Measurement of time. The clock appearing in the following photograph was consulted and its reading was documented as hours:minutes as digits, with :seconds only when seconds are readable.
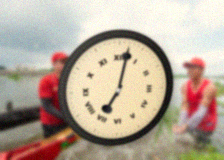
7:02
